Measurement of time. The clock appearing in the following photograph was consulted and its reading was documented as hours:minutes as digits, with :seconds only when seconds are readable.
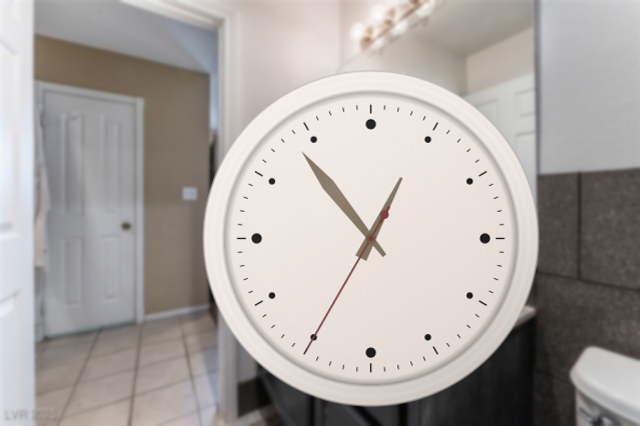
12:53:35
